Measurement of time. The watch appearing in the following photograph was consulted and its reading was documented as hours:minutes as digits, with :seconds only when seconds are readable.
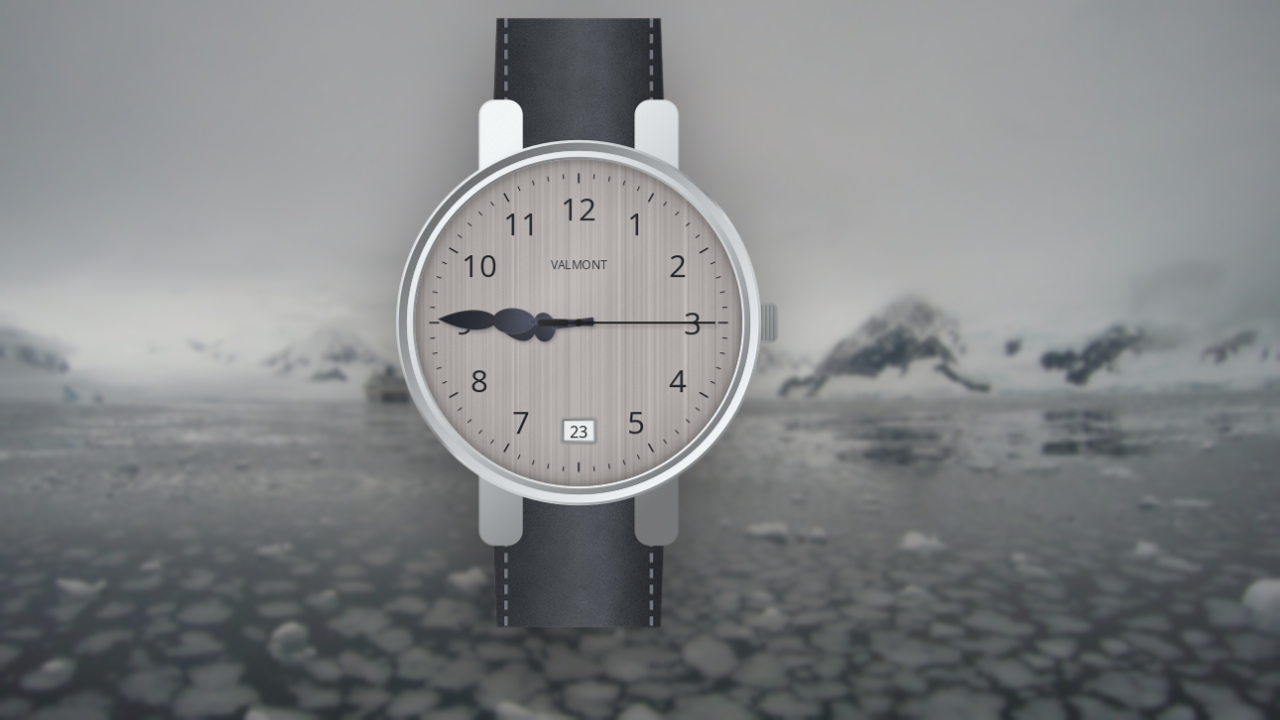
8:45:15
